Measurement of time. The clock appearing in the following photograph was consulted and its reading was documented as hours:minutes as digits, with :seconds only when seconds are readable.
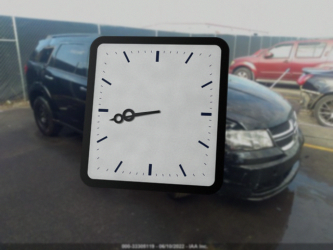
8:43
